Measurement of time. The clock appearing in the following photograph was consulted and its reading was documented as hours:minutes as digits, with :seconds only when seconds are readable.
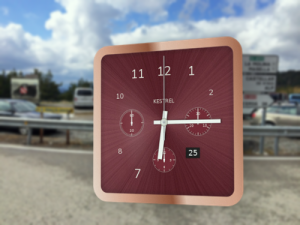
6:15
